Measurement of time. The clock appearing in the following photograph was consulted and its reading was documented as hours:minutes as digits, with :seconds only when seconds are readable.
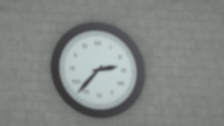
2:37
